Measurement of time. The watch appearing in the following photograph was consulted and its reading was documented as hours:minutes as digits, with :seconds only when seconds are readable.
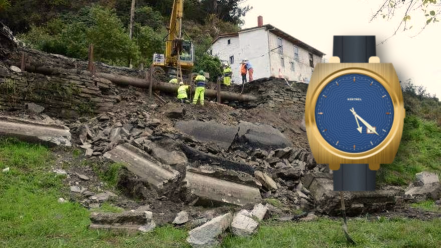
5:22
